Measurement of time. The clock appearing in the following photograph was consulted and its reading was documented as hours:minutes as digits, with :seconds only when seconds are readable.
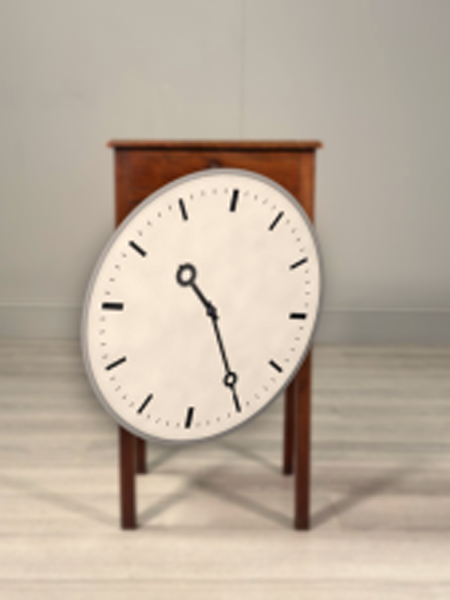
10:25
